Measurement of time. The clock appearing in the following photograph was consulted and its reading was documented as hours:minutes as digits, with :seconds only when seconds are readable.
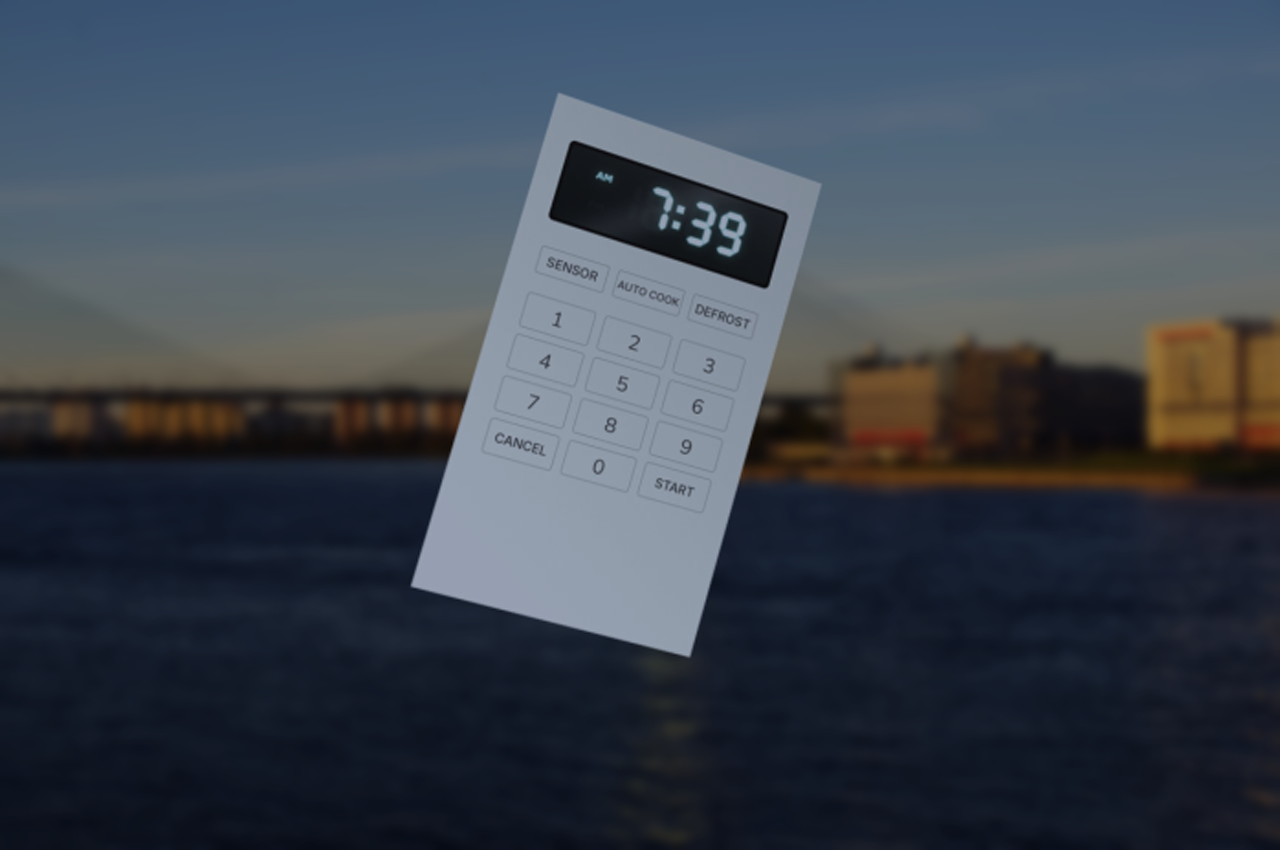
7:39
